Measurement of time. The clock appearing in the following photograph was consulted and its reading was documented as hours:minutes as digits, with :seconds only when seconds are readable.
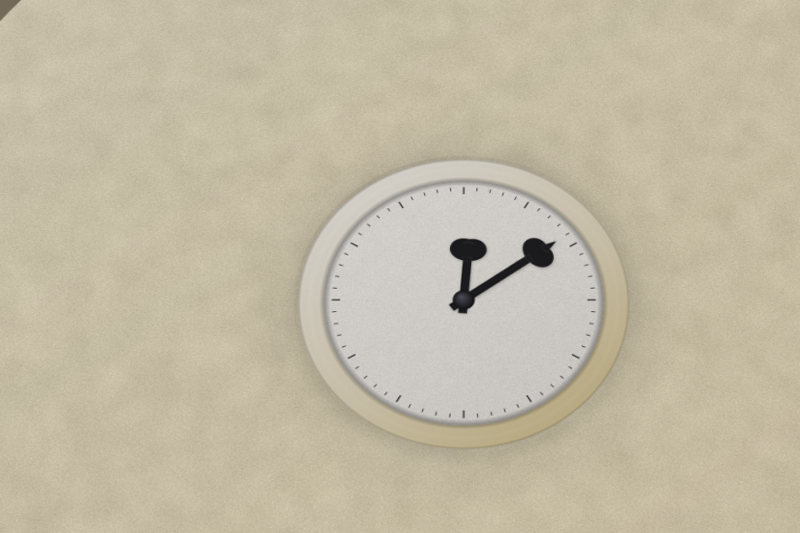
12:09
